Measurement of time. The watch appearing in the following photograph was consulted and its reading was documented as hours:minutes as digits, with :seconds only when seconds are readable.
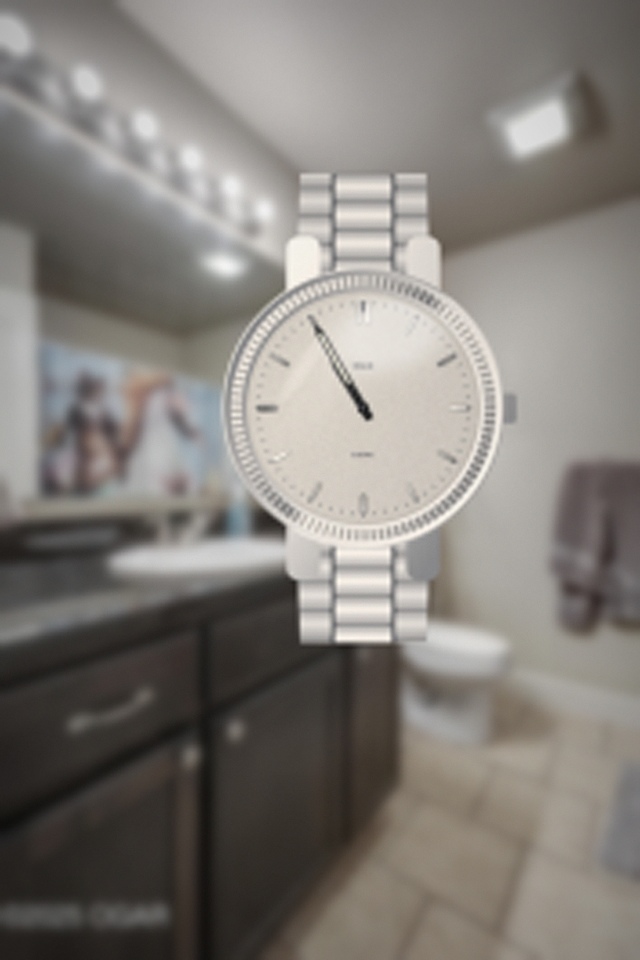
10:55
